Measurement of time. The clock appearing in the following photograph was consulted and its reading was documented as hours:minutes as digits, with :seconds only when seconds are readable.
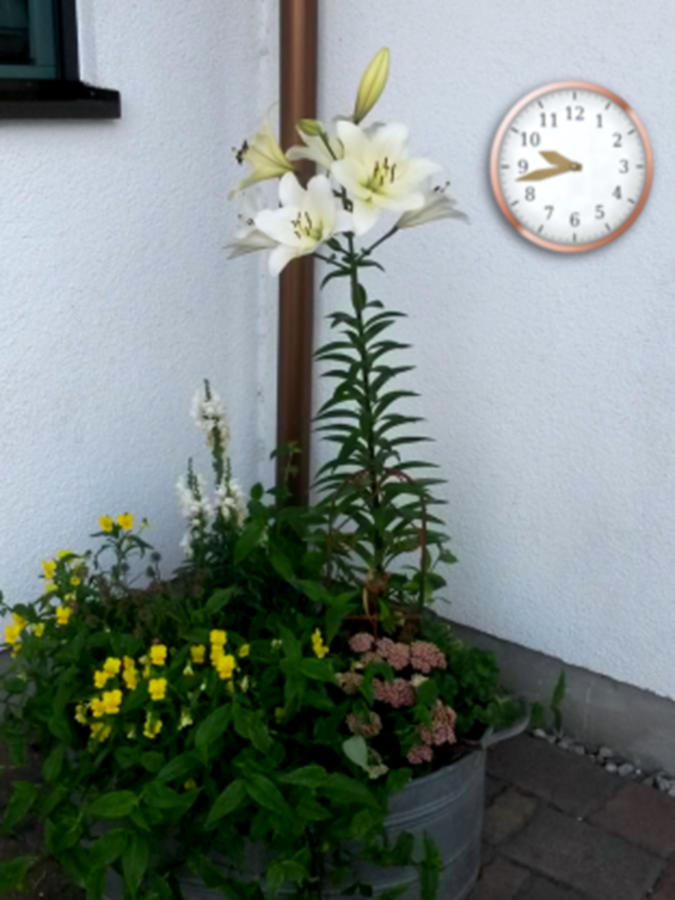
9:43
